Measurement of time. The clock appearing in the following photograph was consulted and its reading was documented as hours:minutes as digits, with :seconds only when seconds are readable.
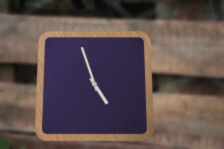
4:57
